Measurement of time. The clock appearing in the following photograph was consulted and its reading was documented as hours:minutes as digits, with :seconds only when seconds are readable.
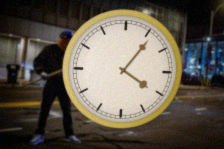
4:06
